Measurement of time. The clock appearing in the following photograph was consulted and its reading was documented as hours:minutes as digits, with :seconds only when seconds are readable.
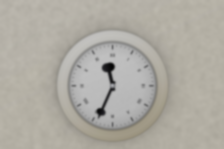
11:34
